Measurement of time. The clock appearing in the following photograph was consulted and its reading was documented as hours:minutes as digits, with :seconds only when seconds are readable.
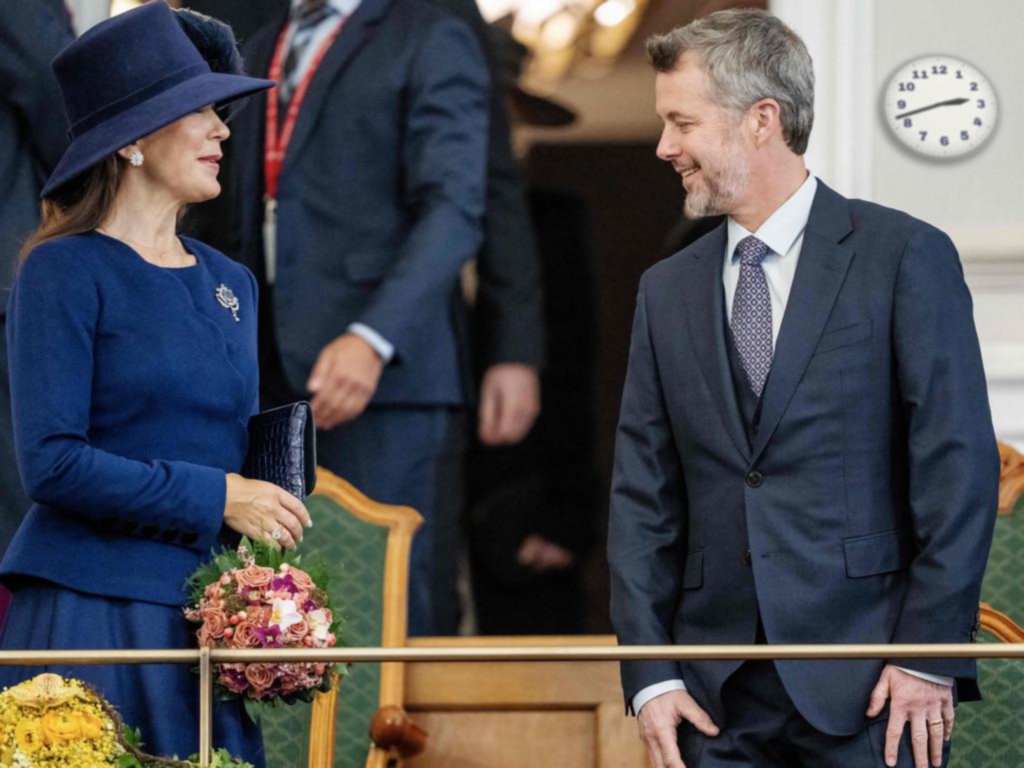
2:42
